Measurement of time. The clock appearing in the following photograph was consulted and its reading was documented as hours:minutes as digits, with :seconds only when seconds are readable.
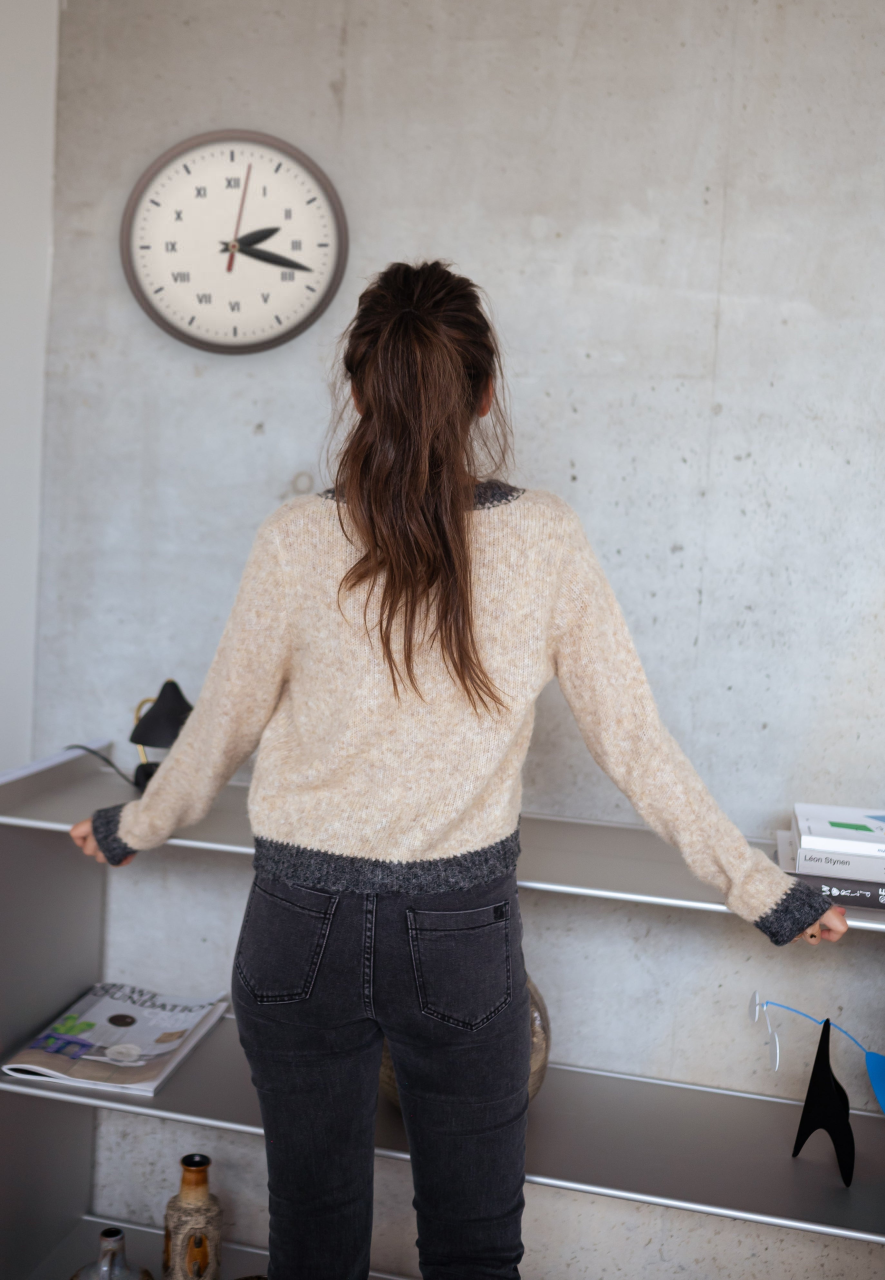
2:18:02
